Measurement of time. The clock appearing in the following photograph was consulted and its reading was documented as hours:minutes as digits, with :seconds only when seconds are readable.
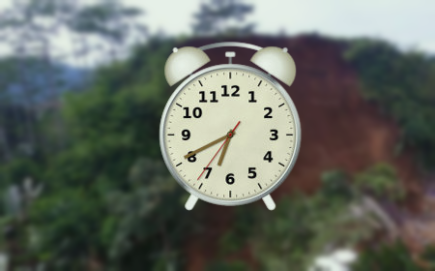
6:40:36
